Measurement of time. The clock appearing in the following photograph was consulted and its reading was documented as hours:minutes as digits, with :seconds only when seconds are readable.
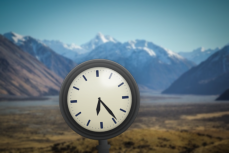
6:24
